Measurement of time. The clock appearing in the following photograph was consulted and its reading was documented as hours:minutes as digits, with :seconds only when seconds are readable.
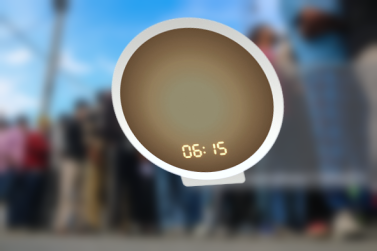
6:15
